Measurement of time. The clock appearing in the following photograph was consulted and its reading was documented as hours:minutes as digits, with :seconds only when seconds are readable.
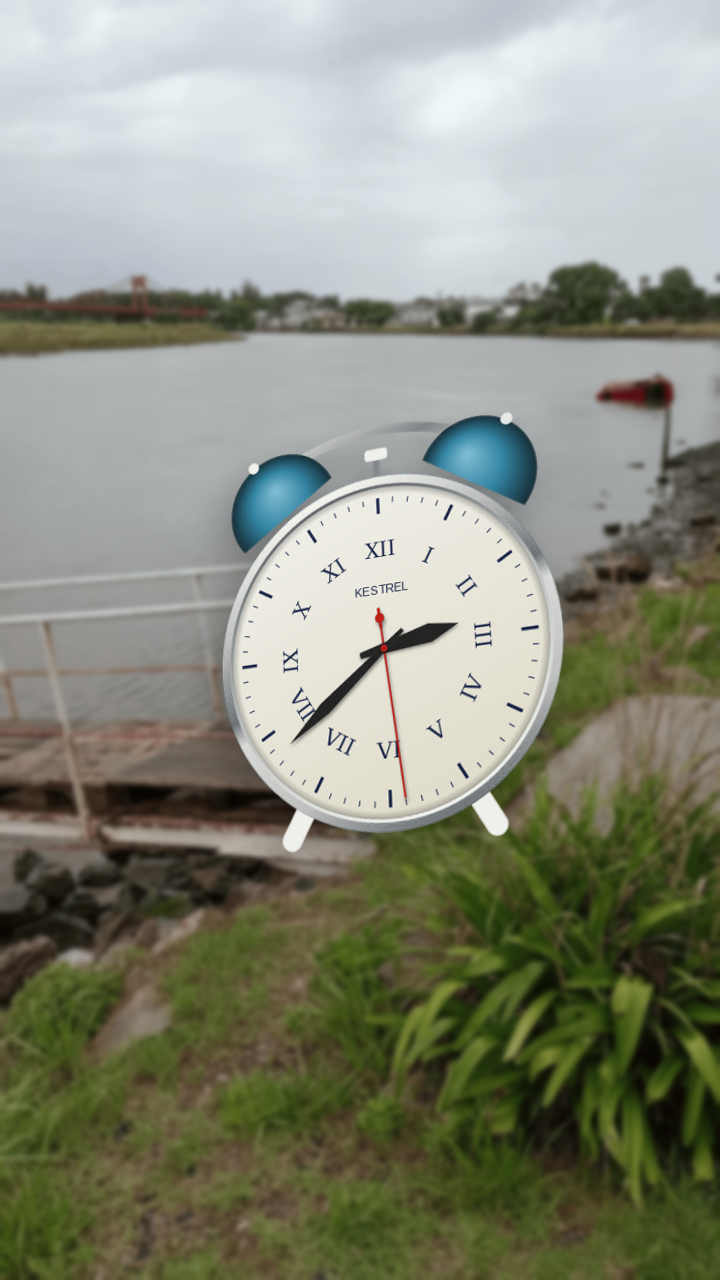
2:38:29
